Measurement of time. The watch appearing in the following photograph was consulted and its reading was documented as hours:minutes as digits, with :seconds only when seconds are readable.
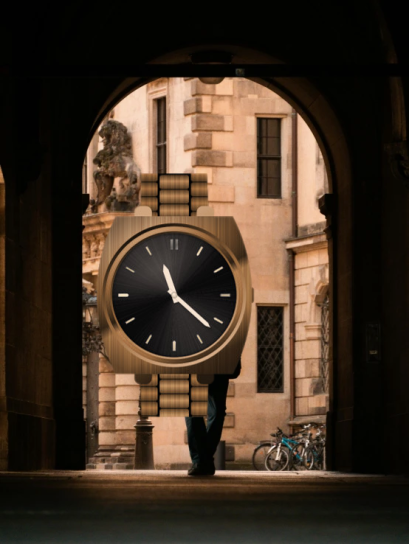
11:22
